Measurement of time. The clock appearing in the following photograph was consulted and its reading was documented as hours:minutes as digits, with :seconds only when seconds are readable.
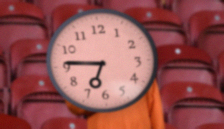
6:46
